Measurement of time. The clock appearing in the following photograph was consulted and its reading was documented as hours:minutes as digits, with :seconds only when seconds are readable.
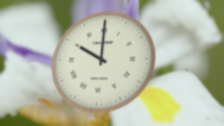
10:00
